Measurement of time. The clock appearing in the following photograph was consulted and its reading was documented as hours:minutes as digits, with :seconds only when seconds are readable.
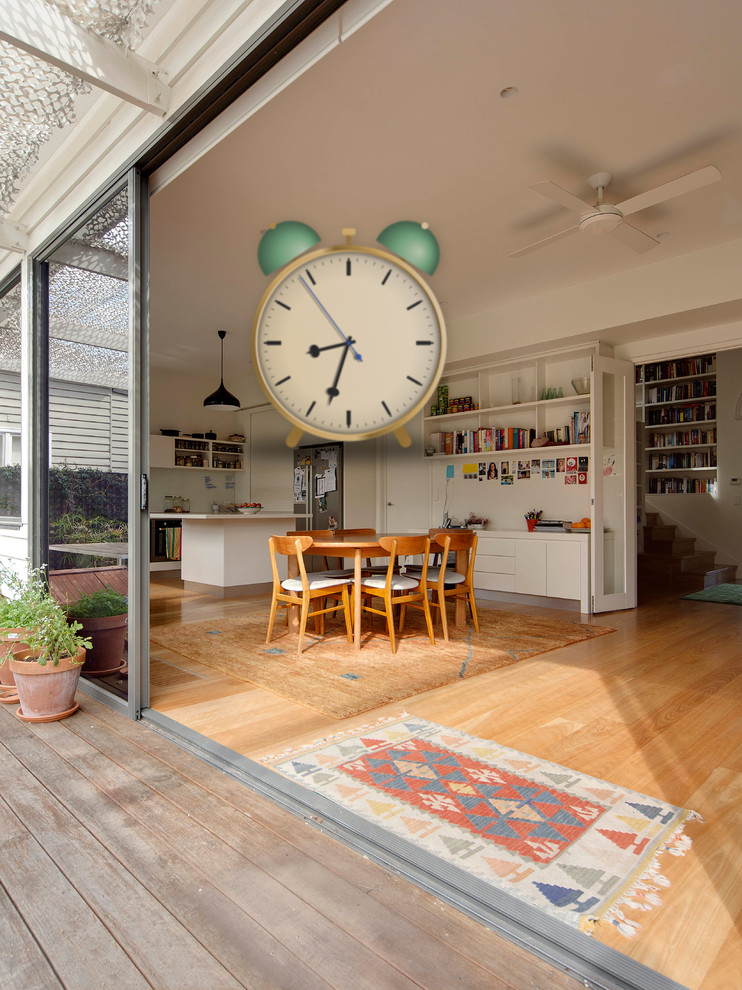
8:32:54
